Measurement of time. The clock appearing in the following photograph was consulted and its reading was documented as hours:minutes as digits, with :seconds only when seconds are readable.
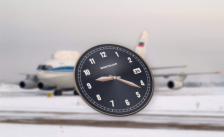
9:22
